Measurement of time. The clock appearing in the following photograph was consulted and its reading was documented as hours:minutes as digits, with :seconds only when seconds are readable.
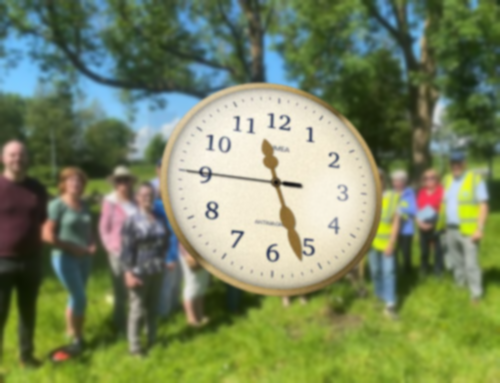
11:26:45
